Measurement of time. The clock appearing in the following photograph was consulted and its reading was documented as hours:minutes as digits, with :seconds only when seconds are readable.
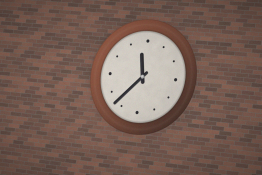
11:37
